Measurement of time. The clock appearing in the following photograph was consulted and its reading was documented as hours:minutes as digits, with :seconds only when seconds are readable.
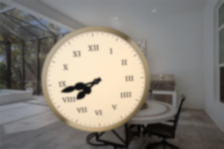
7:43
